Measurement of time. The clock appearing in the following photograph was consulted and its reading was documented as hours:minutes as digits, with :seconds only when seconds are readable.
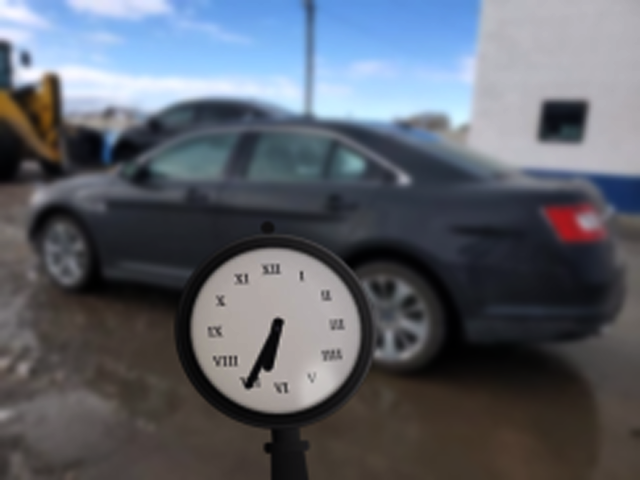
6:35
